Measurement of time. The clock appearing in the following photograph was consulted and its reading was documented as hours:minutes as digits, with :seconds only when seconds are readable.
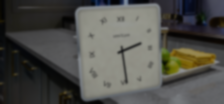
2:29
